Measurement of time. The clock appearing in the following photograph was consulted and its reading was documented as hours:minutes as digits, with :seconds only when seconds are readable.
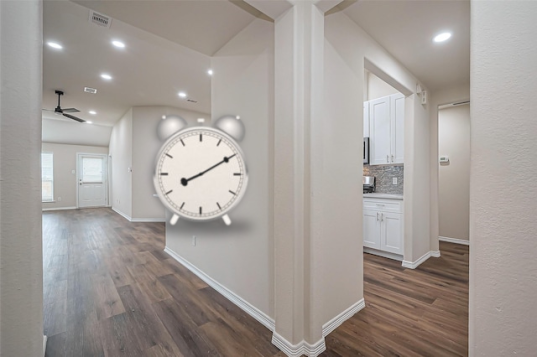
8:10
